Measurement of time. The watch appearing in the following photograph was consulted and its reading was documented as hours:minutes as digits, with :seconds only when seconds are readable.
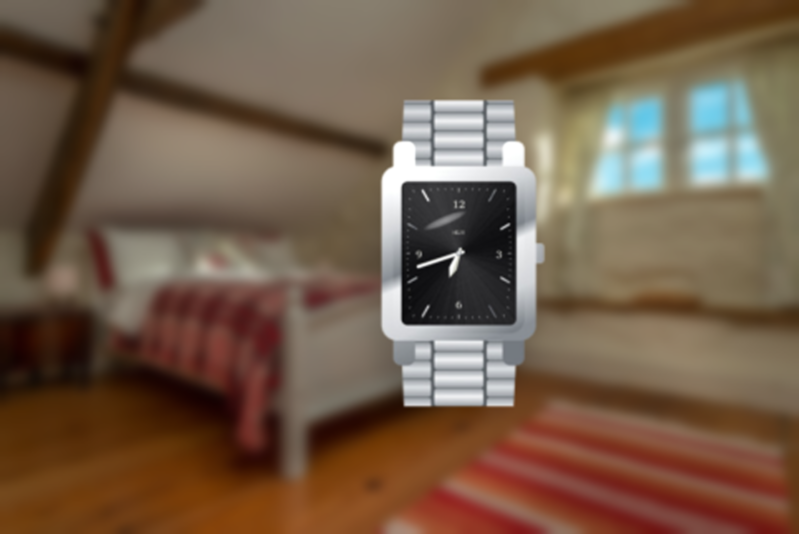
6:42
